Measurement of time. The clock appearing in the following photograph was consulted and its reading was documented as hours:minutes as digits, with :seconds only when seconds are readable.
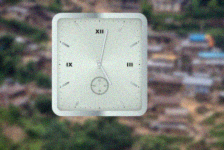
5:02
